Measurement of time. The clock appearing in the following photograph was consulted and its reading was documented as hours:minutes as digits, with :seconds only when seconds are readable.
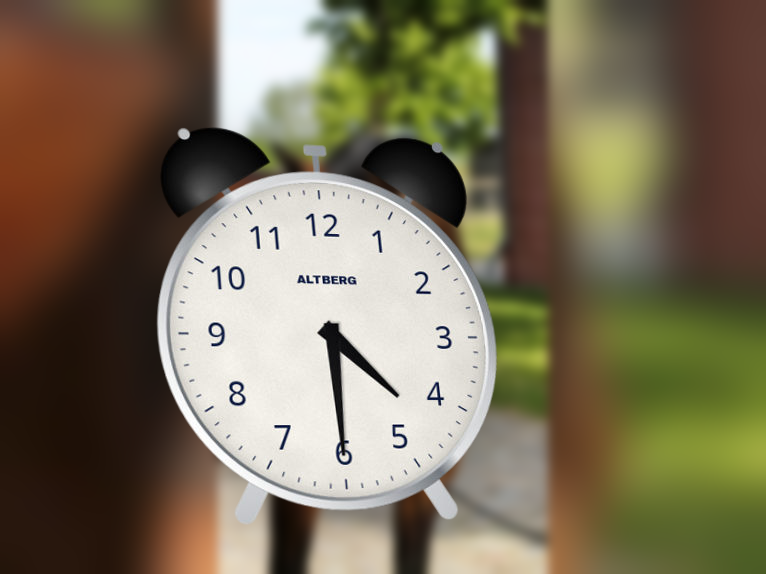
4:30
